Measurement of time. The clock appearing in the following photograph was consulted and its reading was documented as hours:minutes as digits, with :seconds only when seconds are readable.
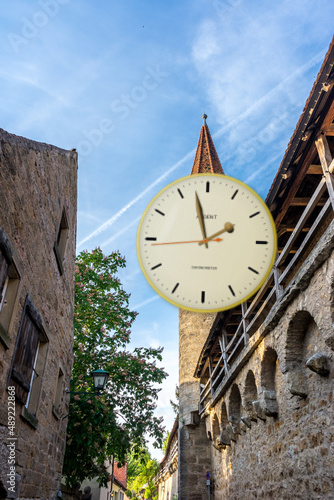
1:57:44
